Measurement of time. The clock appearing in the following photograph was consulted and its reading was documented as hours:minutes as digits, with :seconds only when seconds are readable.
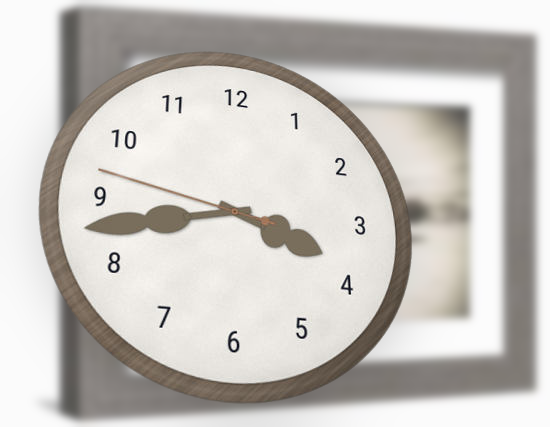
3:42:47
